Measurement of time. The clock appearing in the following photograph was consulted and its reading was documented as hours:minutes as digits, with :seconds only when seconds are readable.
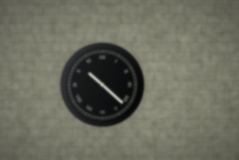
10:22
